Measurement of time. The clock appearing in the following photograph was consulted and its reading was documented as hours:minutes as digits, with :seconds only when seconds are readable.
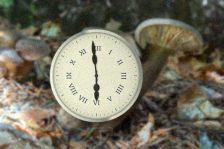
5:59
